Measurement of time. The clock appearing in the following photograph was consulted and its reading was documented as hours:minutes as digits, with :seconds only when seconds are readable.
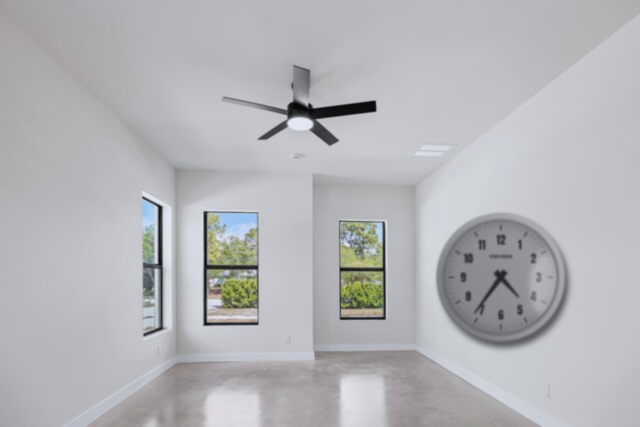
4:36
